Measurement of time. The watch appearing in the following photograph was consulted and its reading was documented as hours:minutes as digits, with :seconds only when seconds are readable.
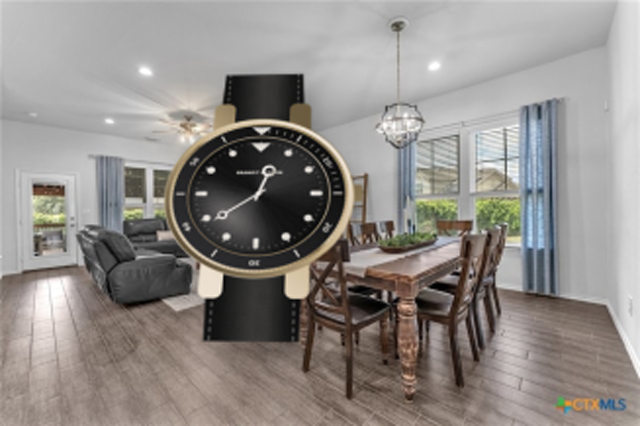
12:39
